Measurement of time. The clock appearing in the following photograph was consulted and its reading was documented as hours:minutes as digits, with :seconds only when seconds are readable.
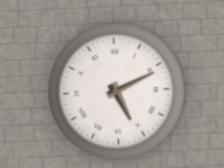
5:11
